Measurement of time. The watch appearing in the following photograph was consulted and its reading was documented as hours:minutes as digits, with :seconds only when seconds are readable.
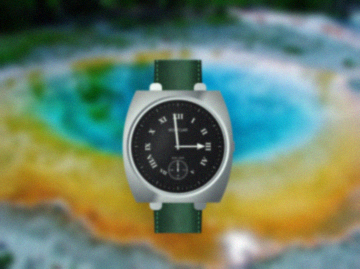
2:59
